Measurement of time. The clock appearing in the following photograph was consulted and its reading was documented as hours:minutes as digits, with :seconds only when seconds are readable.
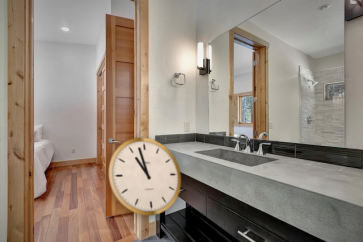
10:58
